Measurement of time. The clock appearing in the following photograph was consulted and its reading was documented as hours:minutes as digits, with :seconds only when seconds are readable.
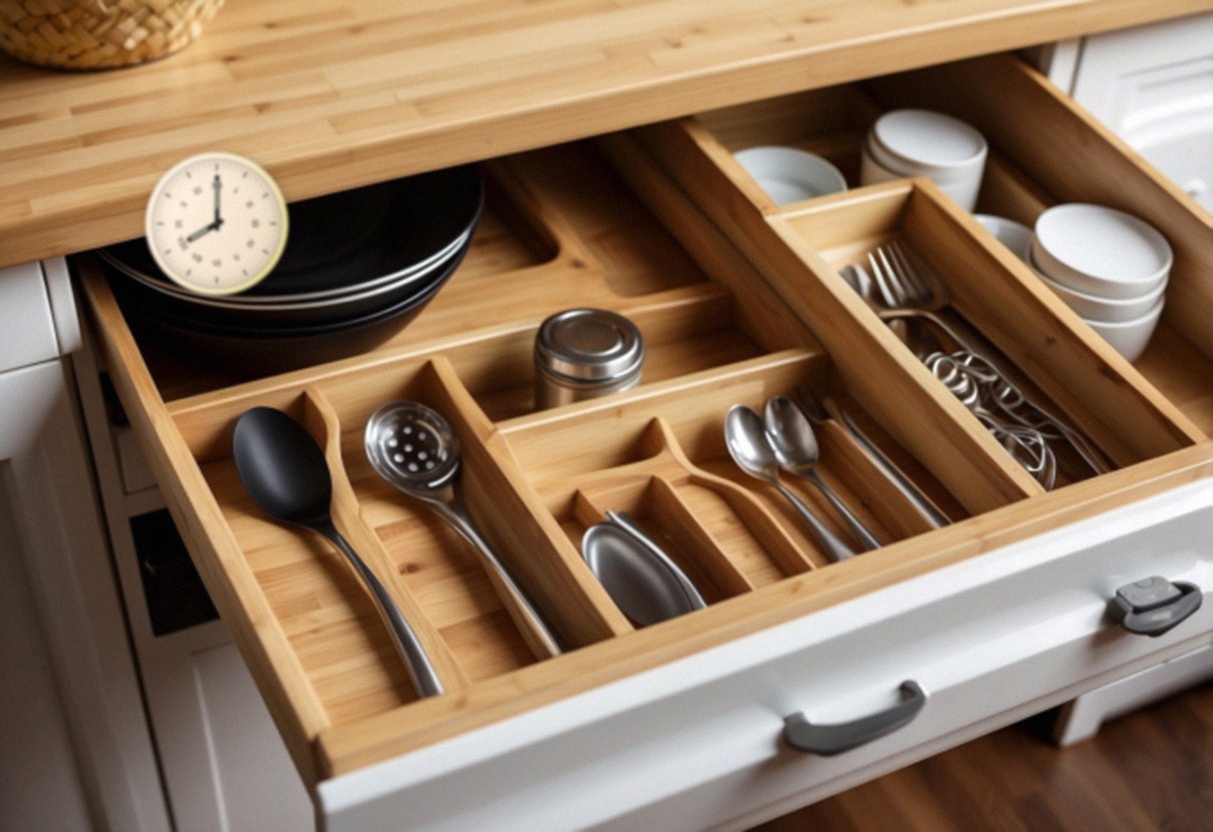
8:00
